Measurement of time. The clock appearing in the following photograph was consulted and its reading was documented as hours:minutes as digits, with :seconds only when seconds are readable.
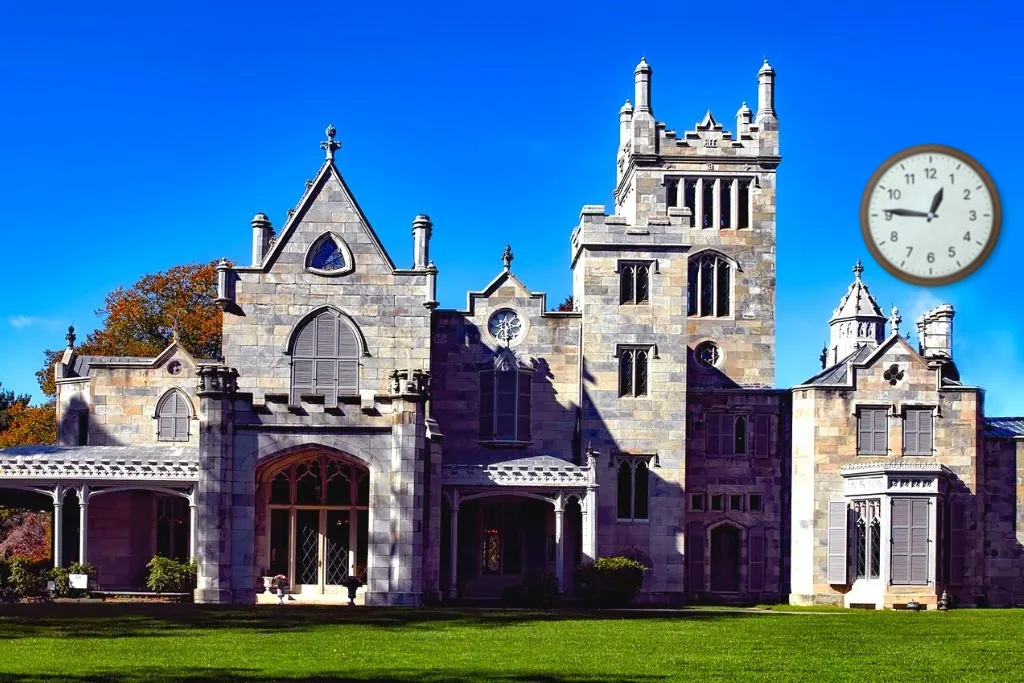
12:46
